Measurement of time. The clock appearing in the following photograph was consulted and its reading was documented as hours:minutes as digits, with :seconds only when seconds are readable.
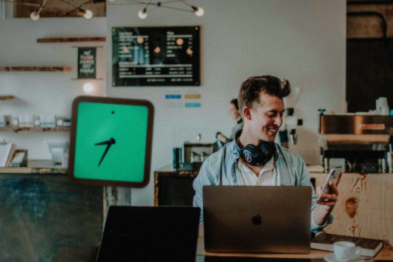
8:34
